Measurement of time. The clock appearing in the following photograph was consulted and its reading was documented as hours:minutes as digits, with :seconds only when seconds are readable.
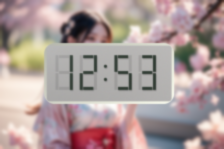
12:53
